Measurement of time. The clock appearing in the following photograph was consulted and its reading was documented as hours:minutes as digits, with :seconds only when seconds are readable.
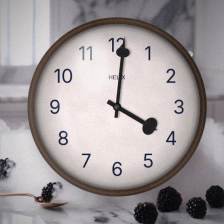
4:01
